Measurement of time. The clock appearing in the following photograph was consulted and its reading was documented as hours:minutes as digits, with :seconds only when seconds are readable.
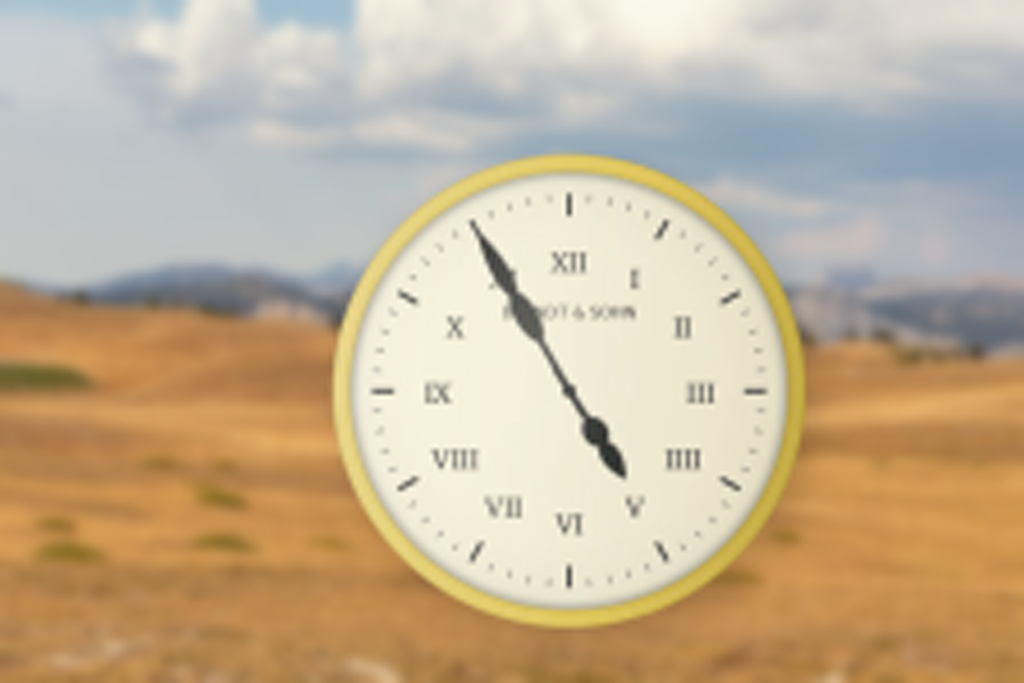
4:55
